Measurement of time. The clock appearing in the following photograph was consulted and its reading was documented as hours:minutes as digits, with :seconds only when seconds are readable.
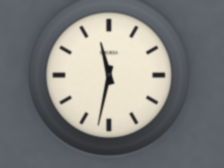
11:32
